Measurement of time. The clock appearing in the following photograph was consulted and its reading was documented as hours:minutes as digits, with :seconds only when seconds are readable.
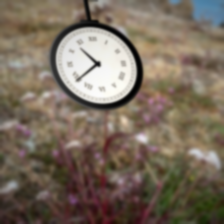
10:39
